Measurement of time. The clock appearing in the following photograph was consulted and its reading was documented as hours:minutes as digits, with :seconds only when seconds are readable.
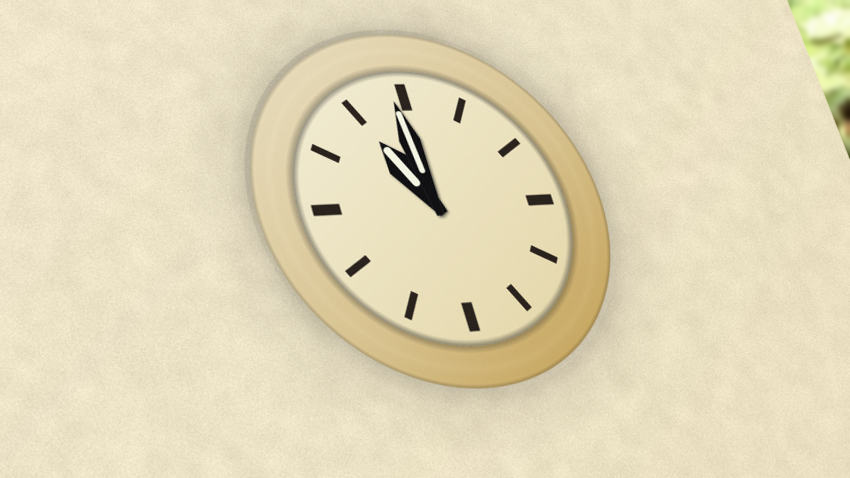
10:59
